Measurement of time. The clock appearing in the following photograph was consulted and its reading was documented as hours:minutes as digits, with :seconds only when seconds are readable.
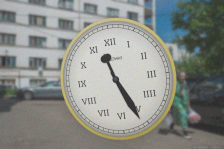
11:26
